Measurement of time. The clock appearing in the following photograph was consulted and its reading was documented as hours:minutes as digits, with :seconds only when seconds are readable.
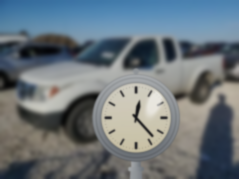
12:23
